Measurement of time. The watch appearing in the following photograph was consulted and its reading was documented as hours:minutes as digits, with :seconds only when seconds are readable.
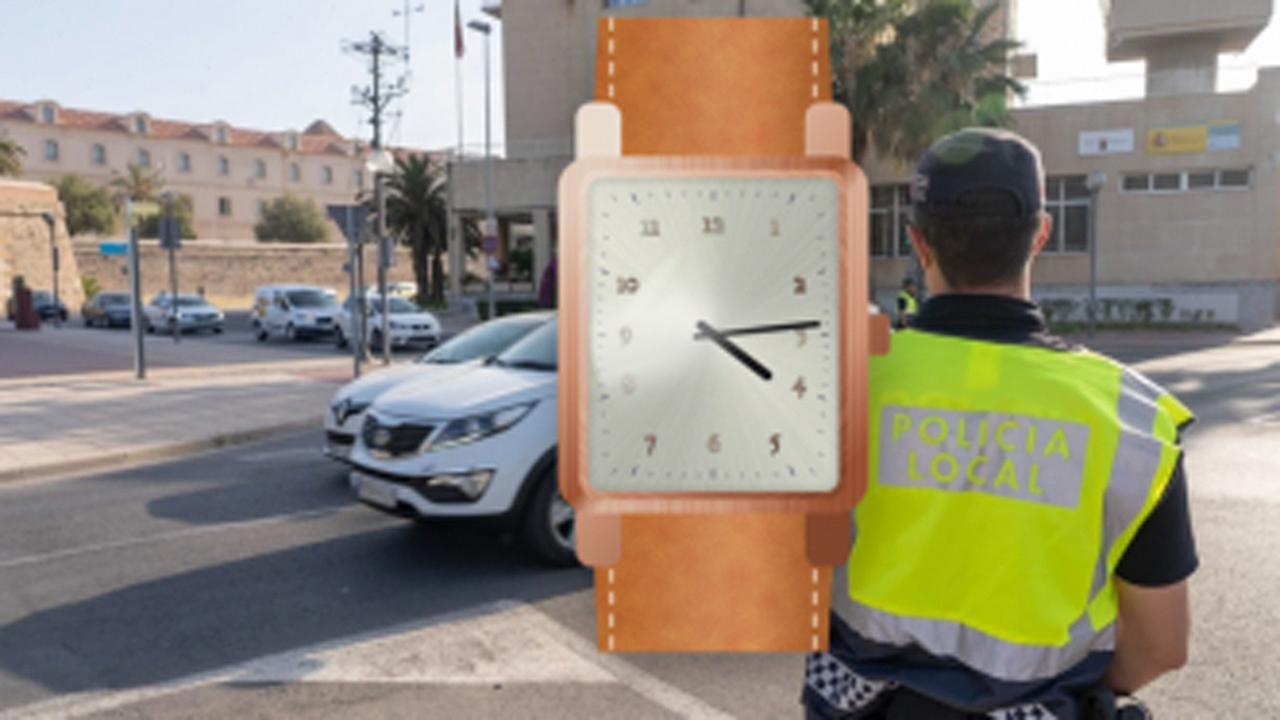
4:14
